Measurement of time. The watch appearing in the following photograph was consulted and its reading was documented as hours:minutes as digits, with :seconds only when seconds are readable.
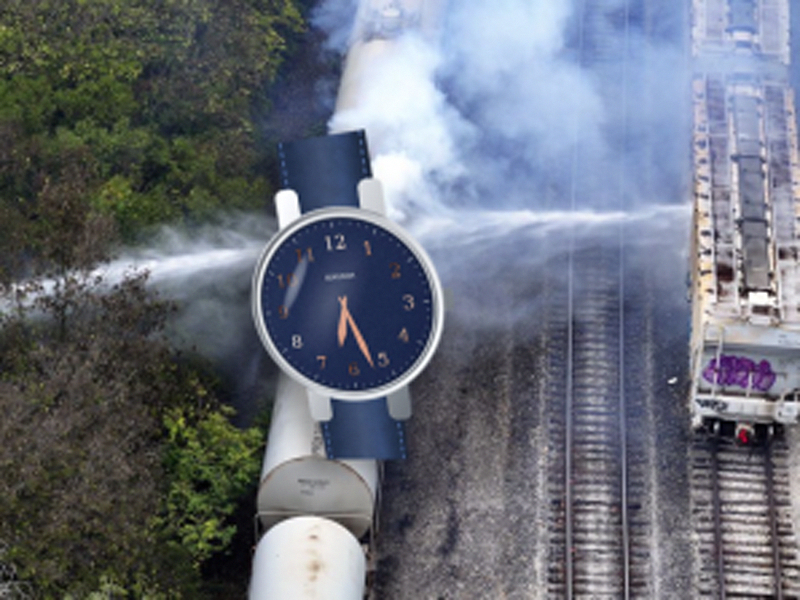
6:27
